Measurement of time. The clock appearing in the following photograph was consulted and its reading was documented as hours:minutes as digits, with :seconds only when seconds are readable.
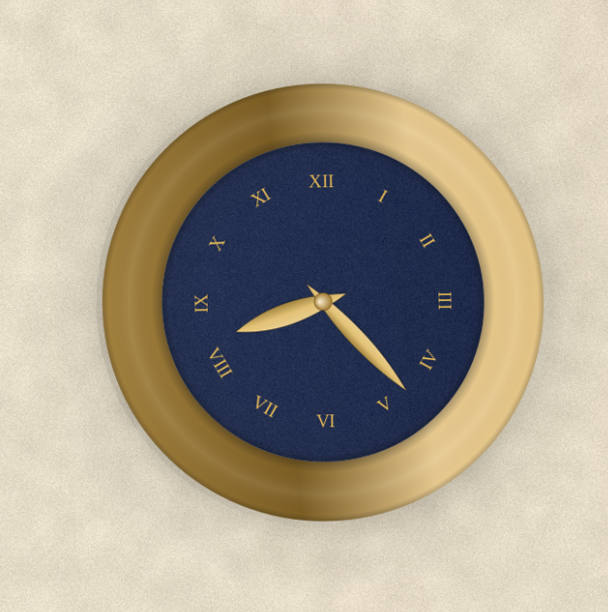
8:23
